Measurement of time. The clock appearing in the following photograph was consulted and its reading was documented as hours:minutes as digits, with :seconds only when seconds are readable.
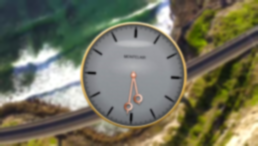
5:31
